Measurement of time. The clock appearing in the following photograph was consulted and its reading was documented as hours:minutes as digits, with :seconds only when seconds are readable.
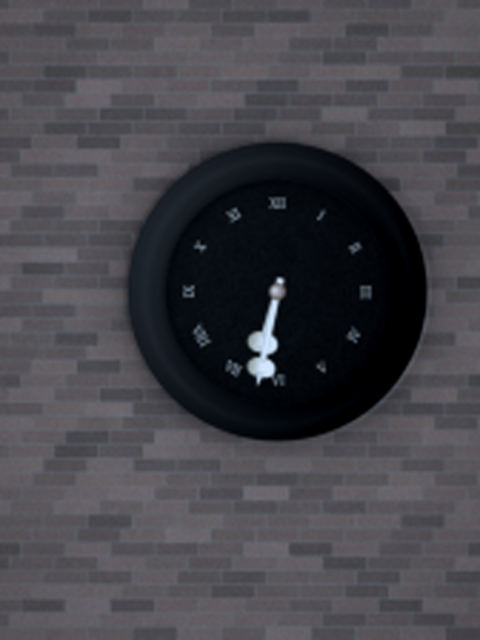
6:32
